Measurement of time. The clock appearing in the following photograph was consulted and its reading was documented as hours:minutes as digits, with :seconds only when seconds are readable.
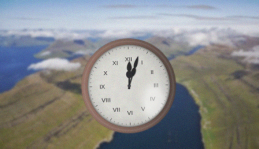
12:03
